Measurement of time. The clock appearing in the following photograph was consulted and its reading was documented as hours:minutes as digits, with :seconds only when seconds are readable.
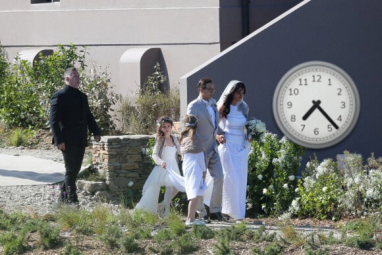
7:23
